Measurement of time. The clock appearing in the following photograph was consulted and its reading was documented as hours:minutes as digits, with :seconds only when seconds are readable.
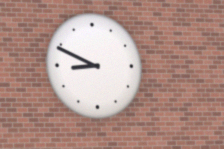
8:49
